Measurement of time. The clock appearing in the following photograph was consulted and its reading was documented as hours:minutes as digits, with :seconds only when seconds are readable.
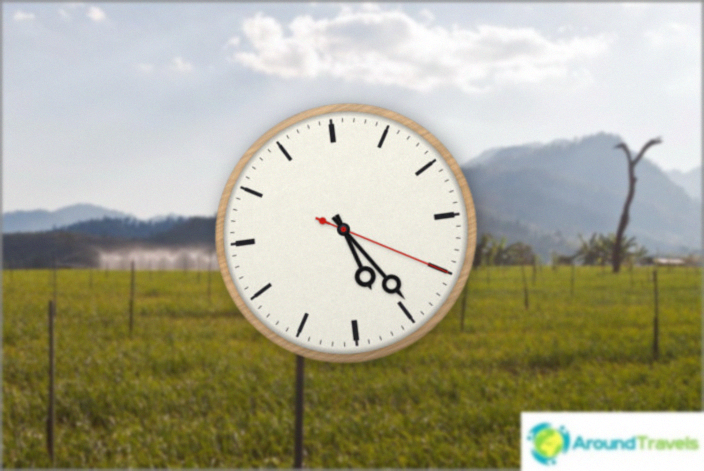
5:24:20
